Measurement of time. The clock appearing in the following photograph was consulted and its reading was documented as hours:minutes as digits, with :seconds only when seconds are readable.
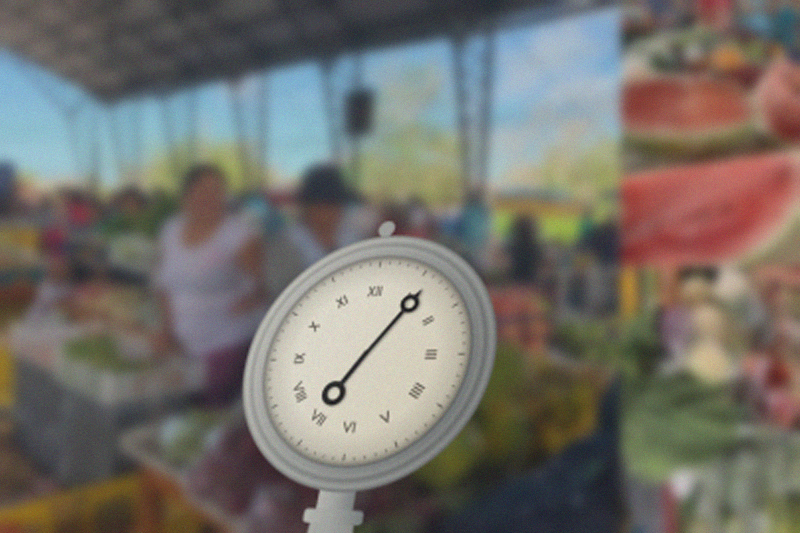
7:06
